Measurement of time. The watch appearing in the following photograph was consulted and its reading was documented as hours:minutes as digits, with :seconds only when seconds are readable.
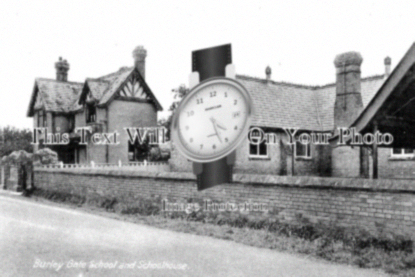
4:27
